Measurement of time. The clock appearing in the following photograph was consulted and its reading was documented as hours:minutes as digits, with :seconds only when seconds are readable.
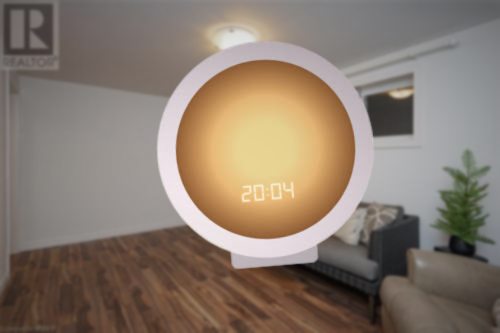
20:04
